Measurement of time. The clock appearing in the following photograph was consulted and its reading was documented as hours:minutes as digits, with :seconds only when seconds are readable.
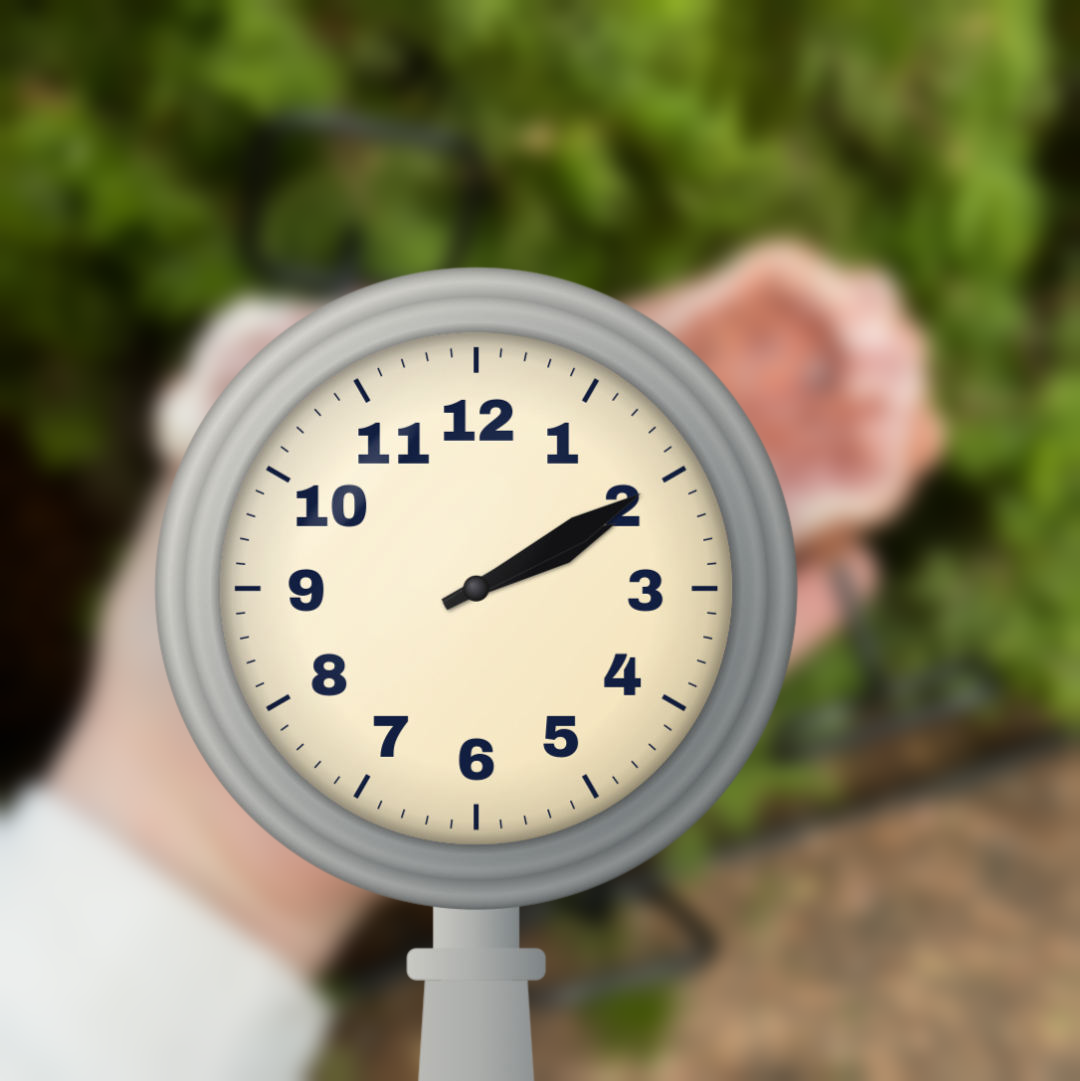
2:10
